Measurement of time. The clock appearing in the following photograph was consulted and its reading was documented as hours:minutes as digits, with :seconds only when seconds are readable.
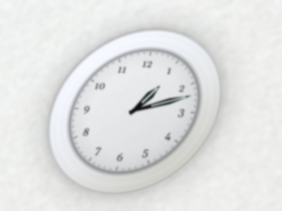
1:12
